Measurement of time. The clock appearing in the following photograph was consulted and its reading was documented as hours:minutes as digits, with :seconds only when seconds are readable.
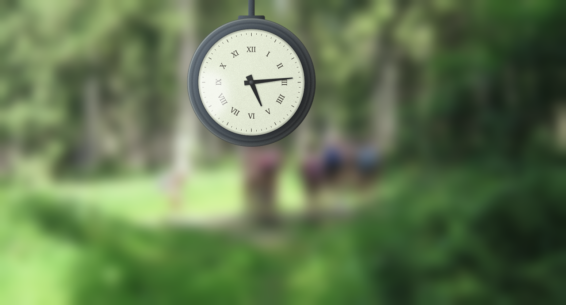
5:14
